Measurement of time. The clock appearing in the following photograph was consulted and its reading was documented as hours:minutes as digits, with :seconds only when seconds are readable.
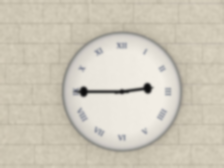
2:45
